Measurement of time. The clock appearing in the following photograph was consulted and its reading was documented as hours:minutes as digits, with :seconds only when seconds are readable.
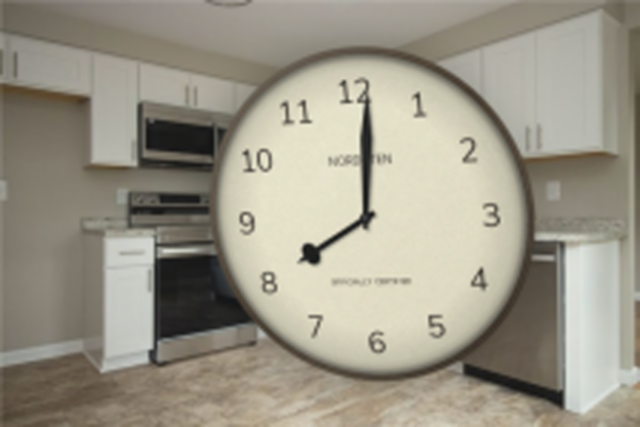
8:01
